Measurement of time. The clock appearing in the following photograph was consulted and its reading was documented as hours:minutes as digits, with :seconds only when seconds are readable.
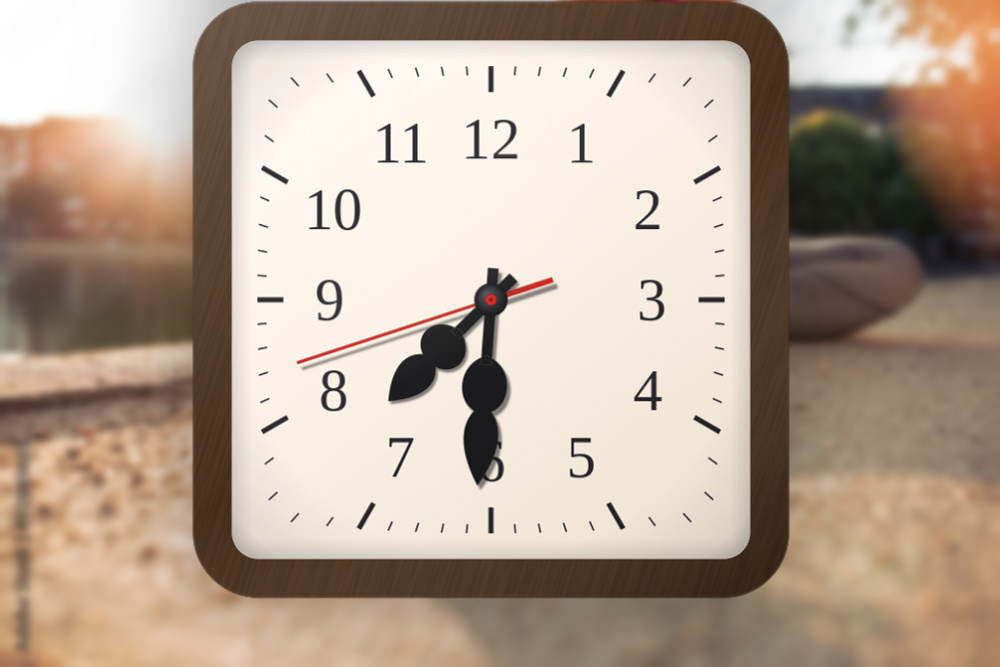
7:30:42
